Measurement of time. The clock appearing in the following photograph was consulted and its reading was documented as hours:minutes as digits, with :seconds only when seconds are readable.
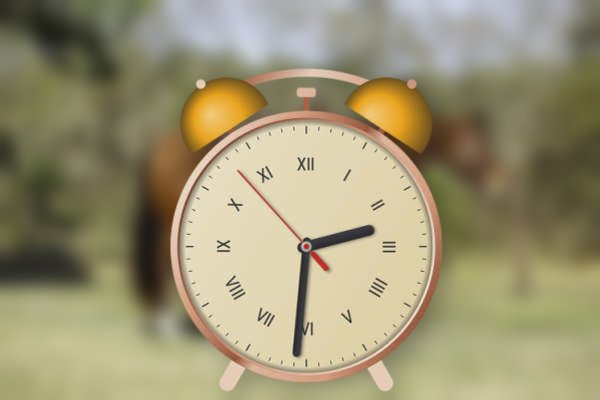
2:30:53
